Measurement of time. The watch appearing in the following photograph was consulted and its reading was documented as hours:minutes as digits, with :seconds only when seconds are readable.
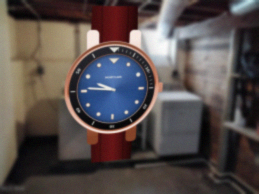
9:46
